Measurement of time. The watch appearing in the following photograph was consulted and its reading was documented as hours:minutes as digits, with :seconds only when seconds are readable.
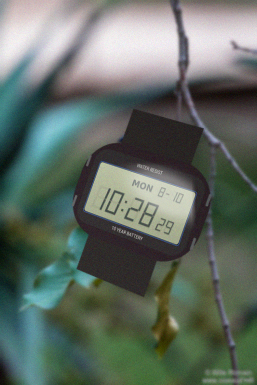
10:28:29
